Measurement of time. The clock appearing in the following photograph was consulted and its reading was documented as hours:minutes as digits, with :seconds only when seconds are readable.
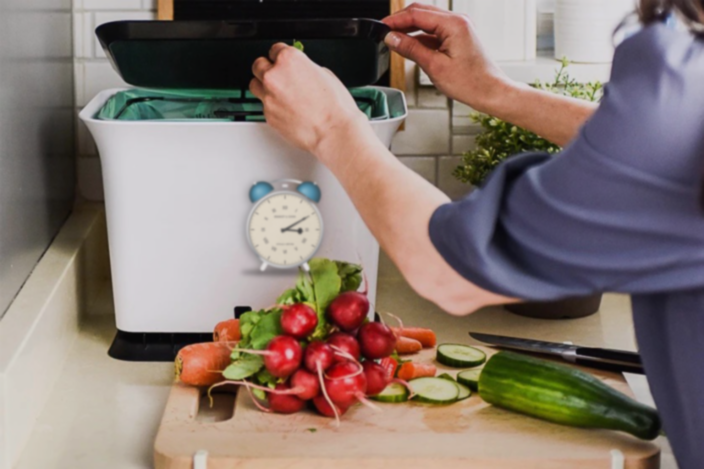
3:10
